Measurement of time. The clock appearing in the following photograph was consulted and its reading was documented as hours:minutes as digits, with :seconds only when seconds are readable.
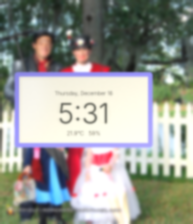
5:31
